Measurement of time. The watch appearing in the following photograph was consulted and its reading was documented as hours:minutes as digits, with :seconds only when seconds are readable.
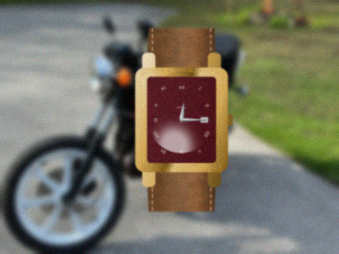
12:15
